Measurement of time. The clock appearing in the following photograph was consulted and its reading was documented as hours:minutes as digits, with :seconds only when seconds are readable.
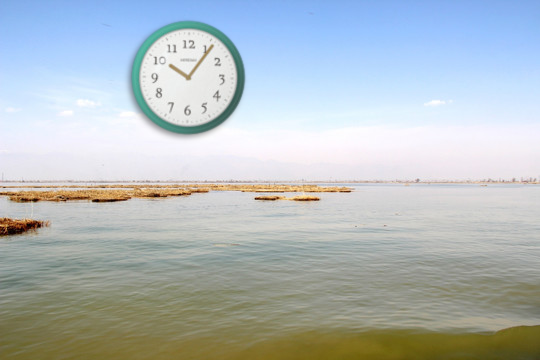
10:06
